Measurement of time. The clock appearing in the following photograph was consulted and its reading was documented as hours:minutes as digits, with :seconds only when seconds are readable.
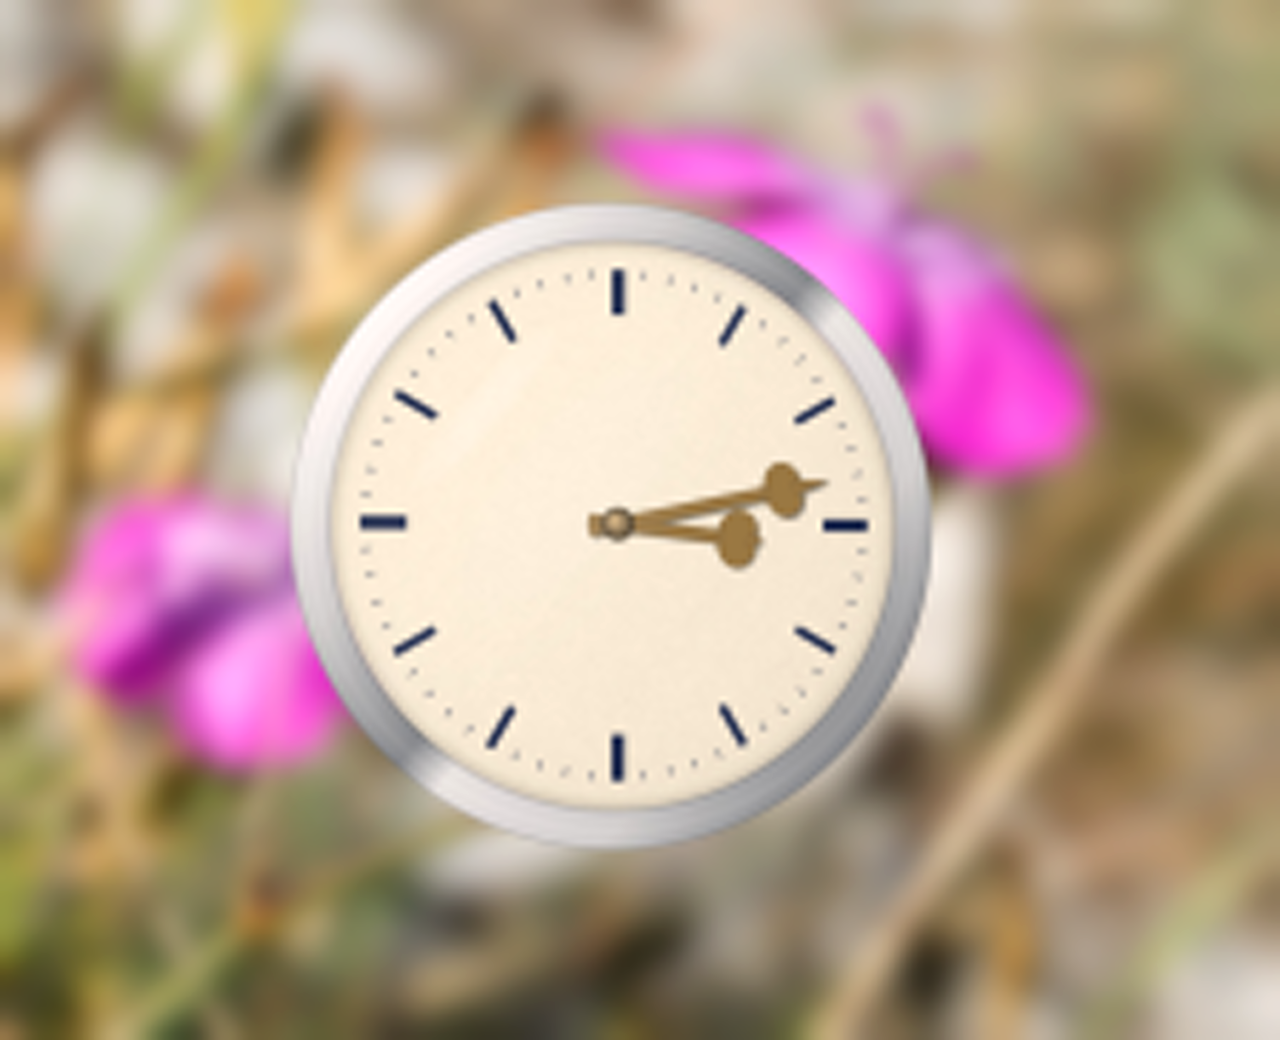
3:13
